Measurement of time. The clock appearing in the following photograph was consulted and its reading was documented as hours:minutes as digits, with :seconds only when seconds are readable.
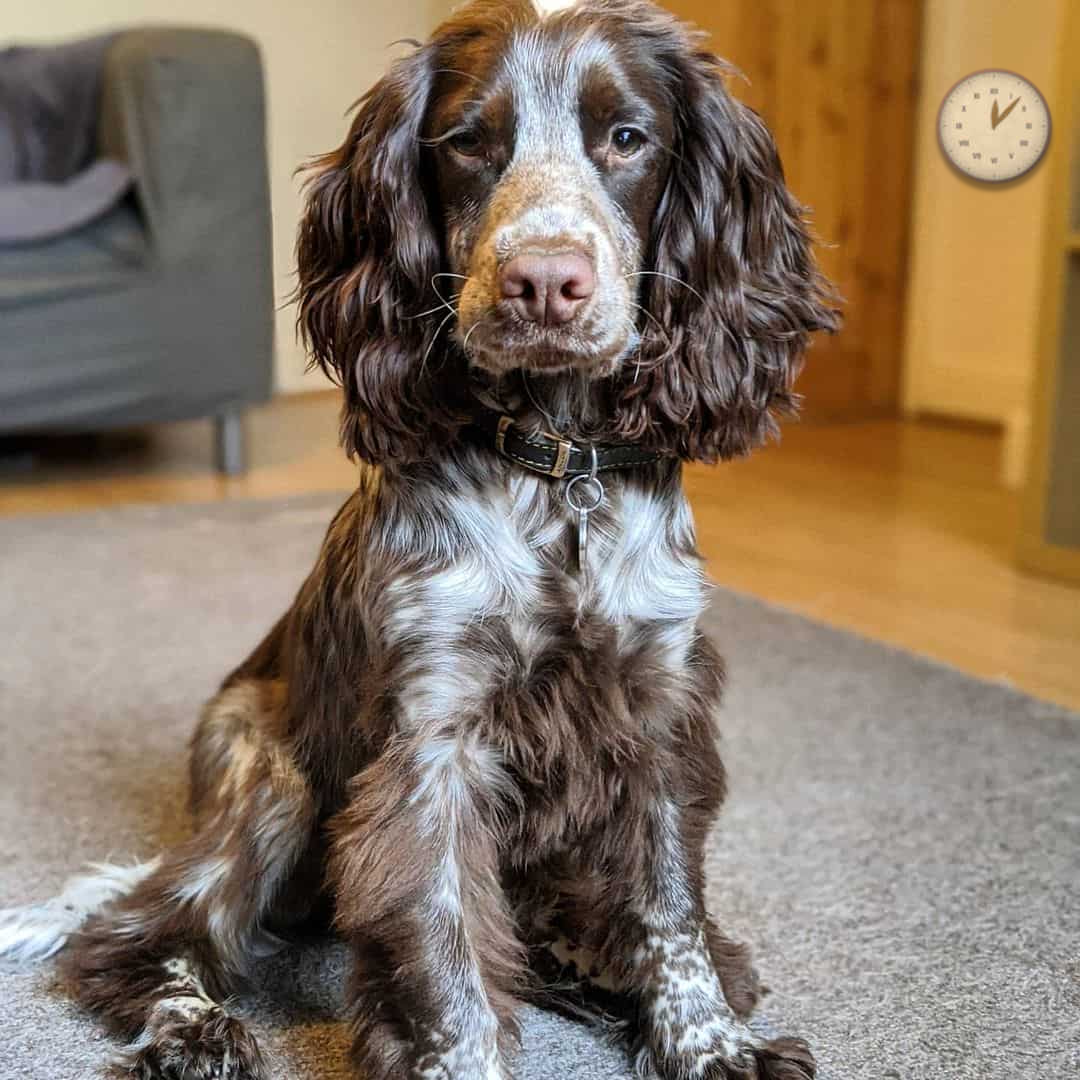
12:07
